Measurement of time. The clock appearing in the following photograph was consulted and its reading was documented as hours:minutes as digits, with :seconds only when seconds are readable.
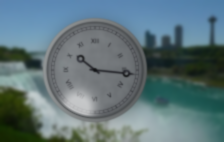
10:16
